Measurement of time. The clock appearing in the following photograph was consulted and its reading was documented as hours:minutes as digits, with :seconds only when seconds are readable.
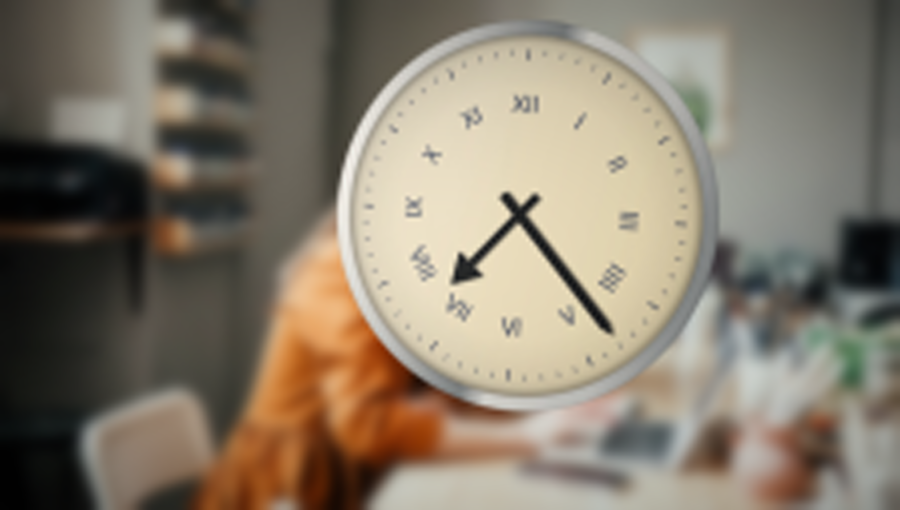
7:23
